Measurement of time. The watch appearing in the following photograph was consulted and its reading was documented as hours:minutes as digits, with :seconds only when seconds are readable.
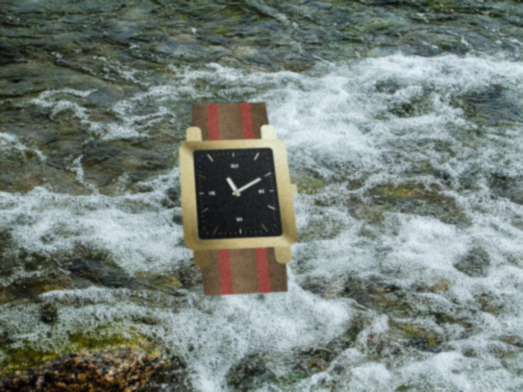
11:10
